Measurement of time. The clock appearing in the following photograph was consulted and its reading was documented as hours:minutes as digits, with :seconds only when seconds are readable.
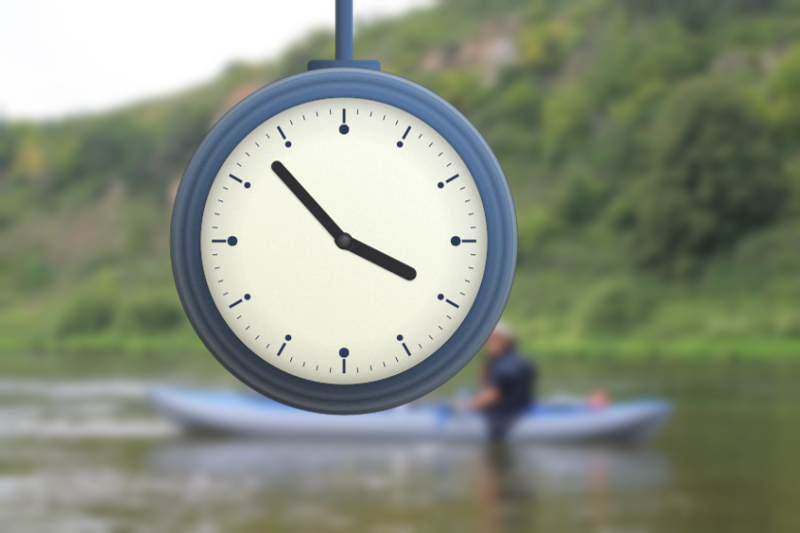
3:53
